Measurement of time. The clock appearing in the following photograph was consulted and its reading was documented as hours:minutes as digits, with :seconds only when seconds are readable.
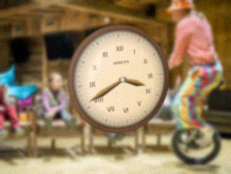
3:41
